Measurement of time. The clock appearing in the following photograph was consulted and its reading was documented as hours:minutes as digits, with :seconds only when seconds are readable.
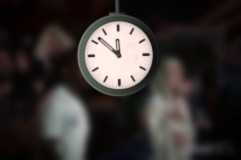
11:52
